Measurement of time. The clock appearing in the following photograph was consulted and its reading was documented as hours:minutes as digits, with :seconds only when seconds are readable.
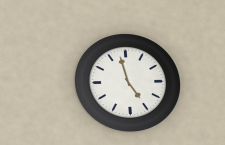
4:58
